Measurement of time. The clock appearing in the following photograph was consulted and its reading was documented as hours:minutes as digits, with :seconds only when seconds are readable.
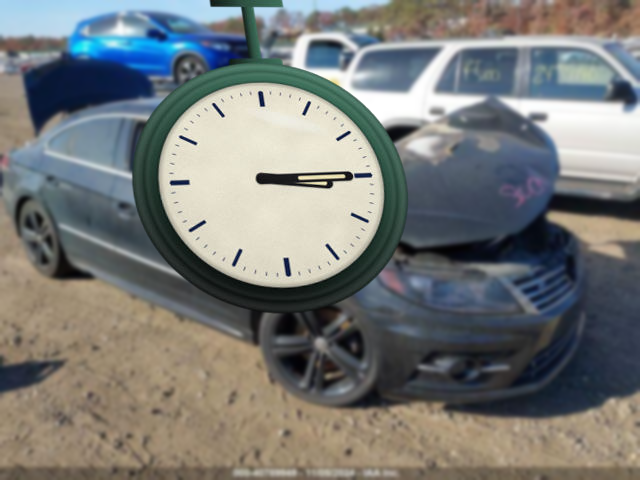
3:15
